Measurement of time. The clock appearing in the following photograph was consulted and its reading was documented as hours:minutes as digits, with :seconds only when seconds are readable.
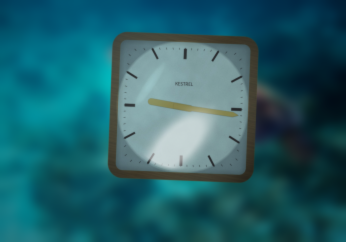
9:16
